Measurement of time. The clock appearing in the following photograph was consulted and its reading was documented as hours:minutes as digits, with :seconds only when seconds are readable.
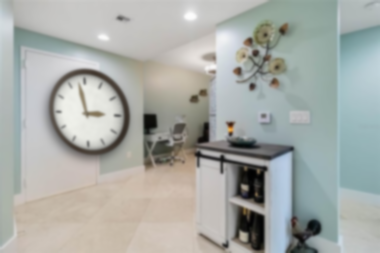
2:58
